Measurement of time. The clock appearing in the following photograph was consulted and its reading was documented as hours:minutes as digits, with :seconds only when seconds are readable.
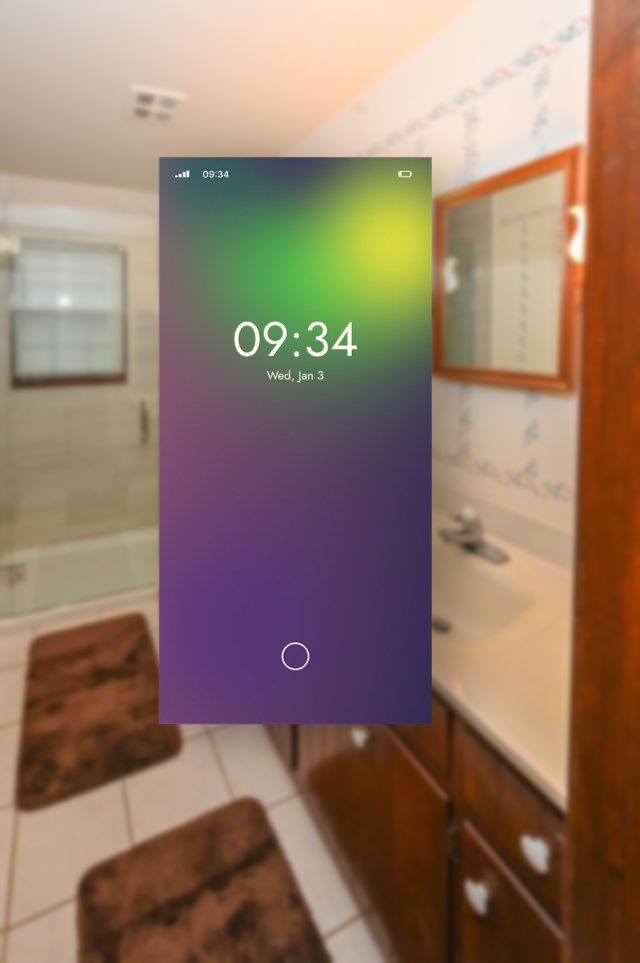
9:34
